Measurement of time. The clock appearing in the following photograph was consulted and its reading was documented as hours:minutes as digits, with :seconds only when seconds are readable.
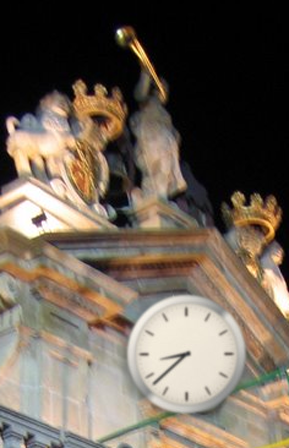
8:38
